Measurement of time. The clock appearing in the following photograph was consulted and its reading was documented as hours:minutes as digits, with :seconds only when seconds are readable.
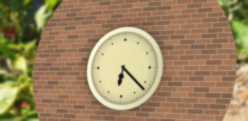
6:22
